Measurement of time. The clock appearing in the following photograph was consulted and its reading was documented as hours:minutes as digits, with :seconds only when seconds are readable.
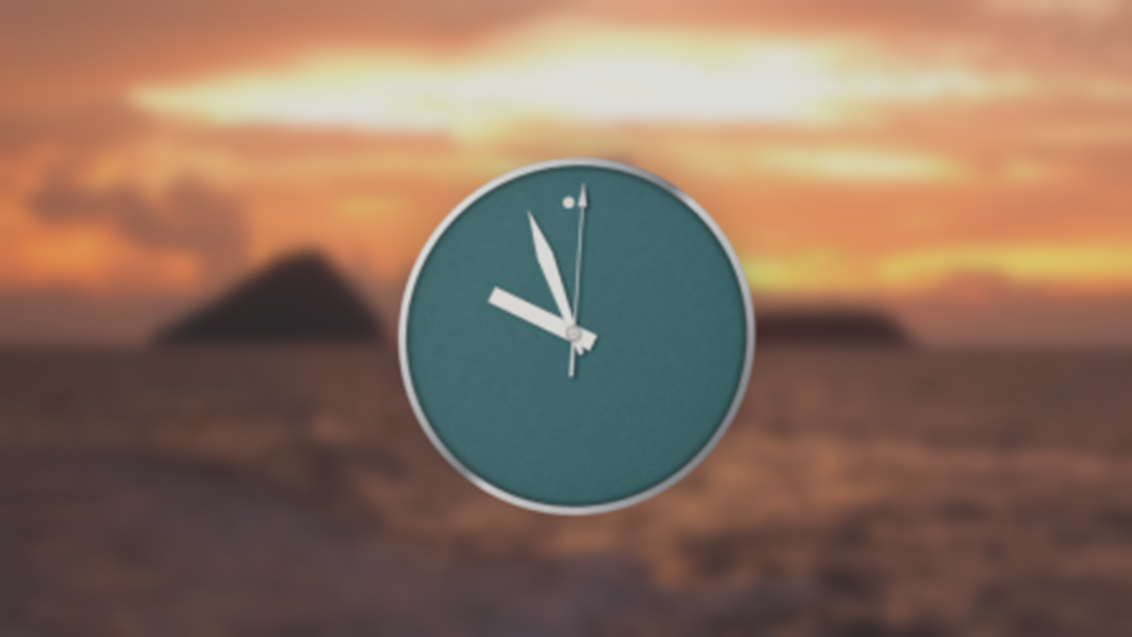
9:57:01
